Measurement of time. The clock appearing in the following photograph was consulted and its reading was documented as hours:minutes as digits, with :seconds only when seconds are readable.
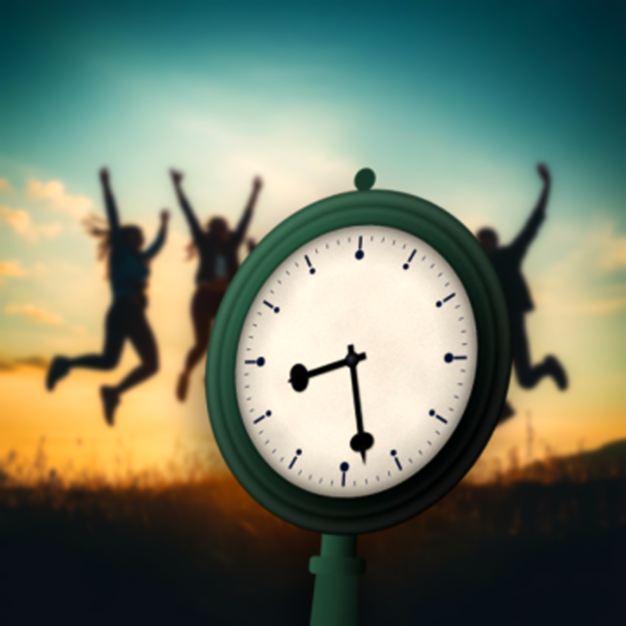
8:28
